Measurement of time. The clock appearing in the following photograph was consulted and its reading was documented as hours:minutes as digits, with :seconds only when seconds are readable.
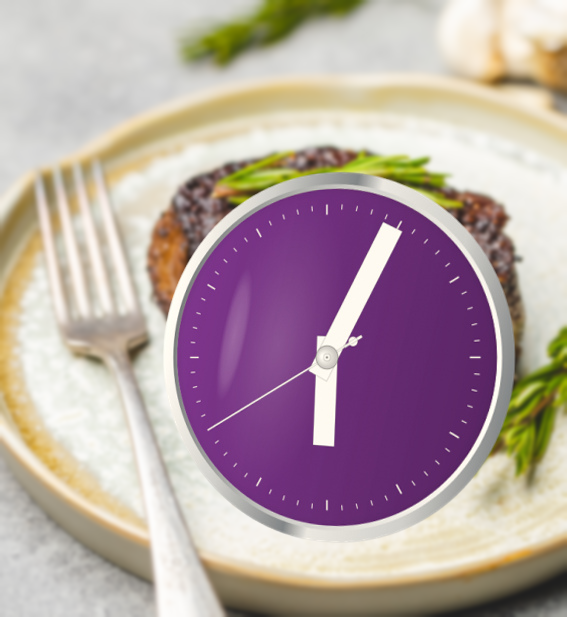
6:04:40
